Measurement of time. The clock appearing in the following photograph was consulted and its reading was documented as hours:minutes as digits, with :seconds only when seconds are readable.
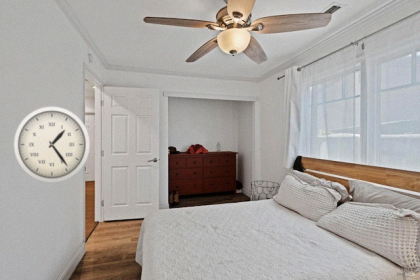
1:24
